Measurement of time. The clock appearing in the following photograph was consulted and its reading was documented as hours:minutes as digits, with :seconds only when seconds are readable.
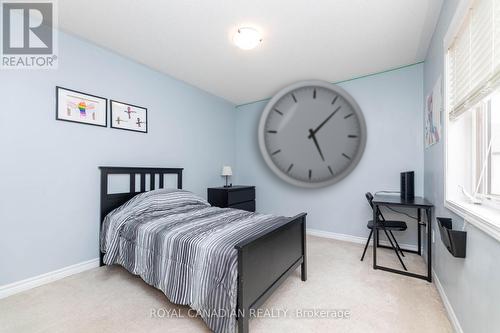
5:07
